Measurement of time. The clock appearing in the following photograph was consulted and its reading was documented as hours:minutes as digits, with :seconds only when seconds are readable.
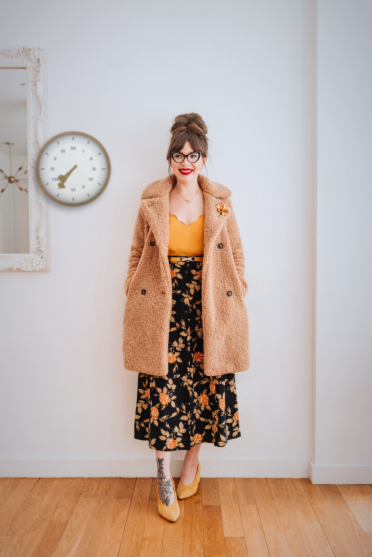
7:36
